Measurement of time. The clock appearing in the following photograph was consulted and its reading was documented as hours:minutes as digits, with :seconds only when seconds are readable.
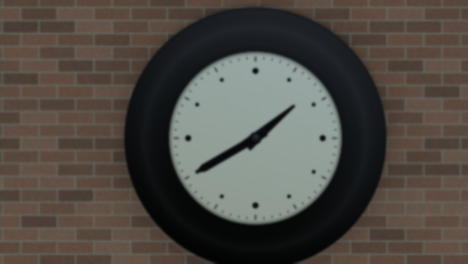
1:40
